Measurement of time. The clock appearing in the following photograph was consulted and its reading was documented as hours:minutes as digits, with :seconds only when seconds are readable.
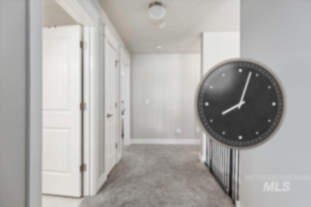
8:03
